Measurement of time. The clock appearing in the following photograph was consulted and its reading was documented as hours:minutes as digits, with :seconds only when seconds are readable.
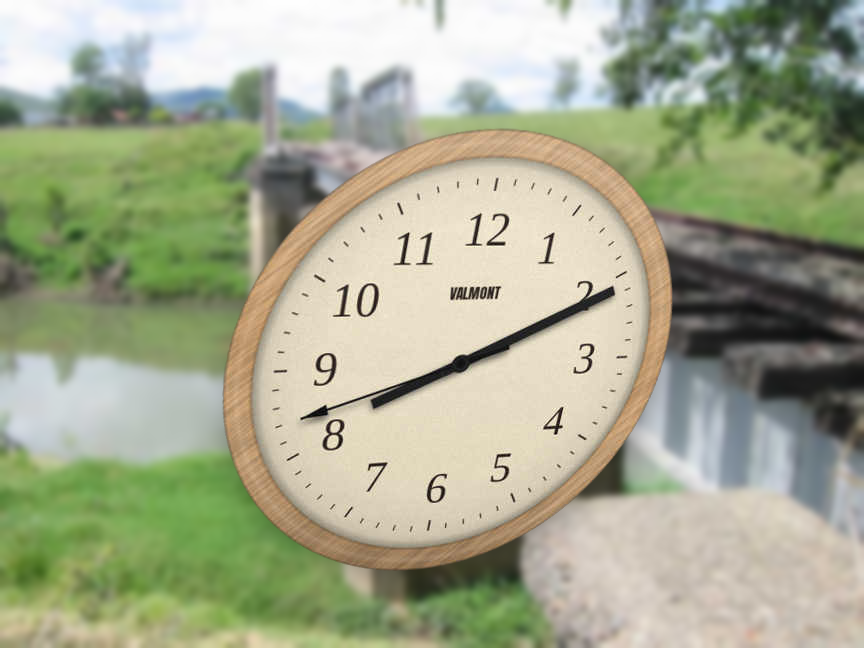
8:10:42
